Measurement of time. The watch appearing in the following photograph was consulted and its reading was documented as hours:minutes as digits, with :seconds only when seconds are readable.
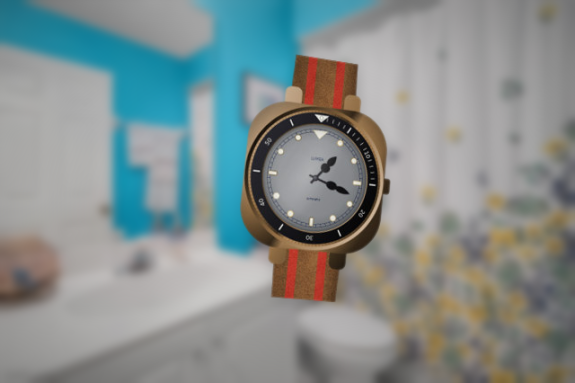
1:18
